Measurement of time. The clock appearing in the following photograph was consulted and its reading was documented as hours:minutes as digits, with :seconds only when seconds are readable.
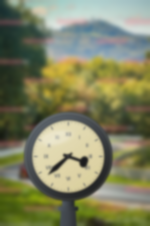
3:38
